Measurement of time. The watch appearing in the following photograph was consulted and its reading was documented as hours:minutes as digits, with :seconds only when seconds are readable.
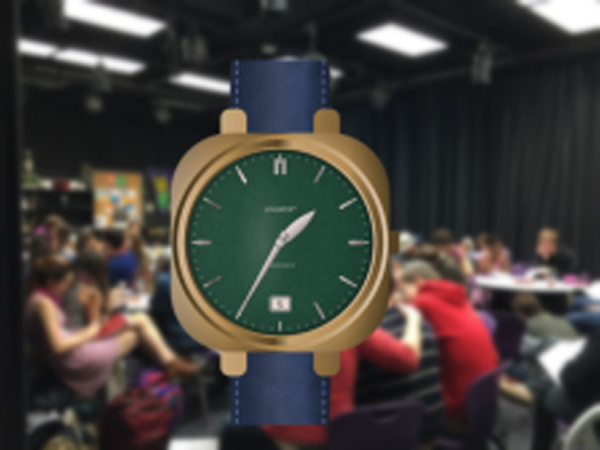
1:35
